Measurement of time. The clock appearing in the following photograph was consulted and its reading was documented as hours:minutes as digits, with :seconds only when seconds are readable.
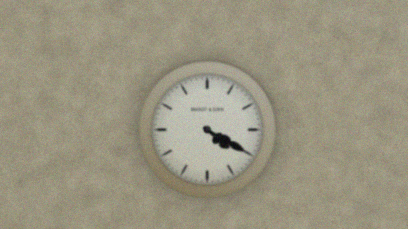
4:20
